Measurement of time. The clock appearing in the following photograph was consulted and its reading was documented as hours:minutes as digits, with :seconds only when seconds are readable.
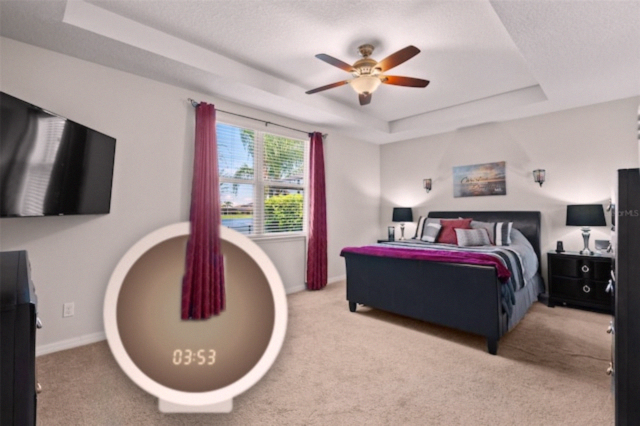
3:53
